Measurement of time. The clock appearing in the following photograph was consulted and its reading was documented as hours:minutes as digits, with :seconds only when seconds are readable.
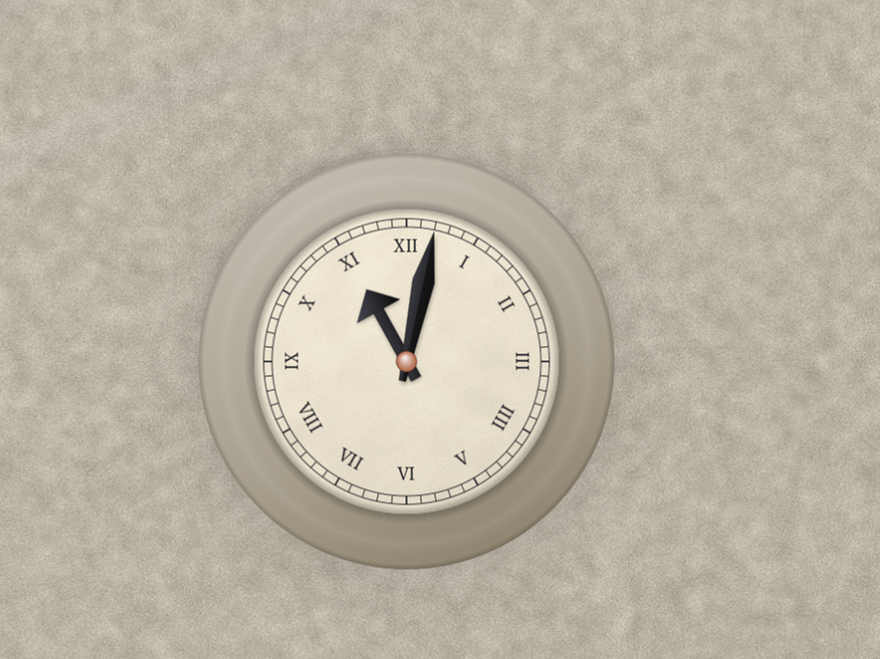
11:02
